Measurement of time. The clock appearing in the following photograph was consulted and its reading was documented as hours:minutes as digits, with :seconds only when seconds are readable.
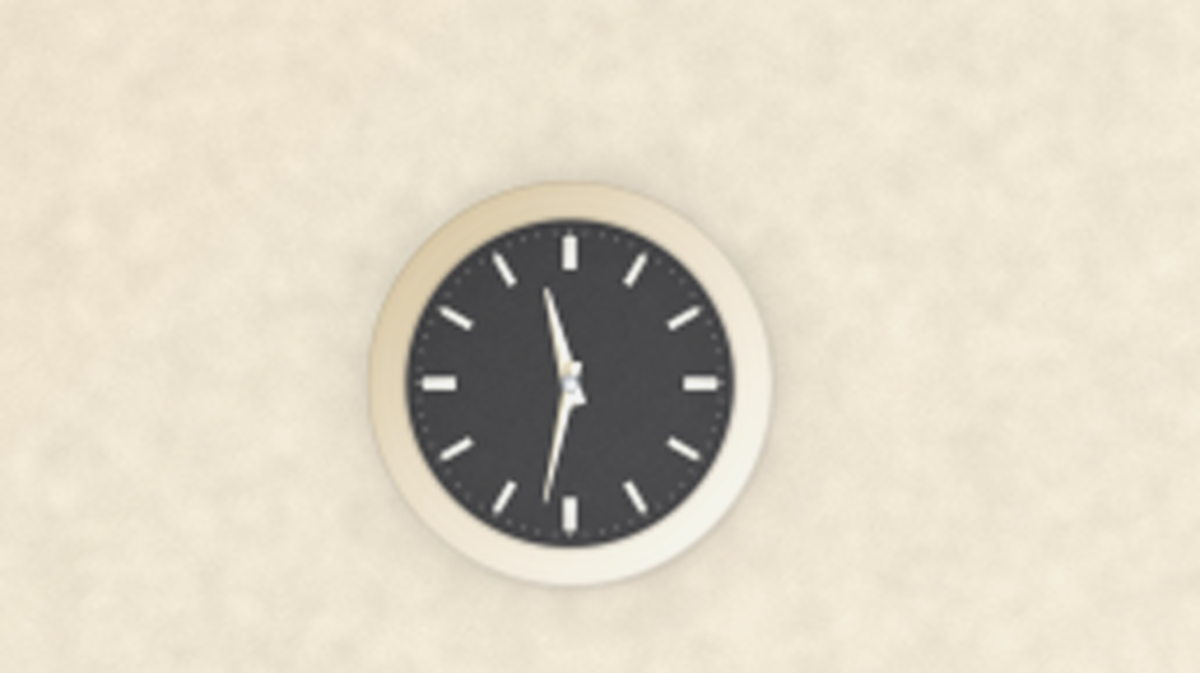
11:32
